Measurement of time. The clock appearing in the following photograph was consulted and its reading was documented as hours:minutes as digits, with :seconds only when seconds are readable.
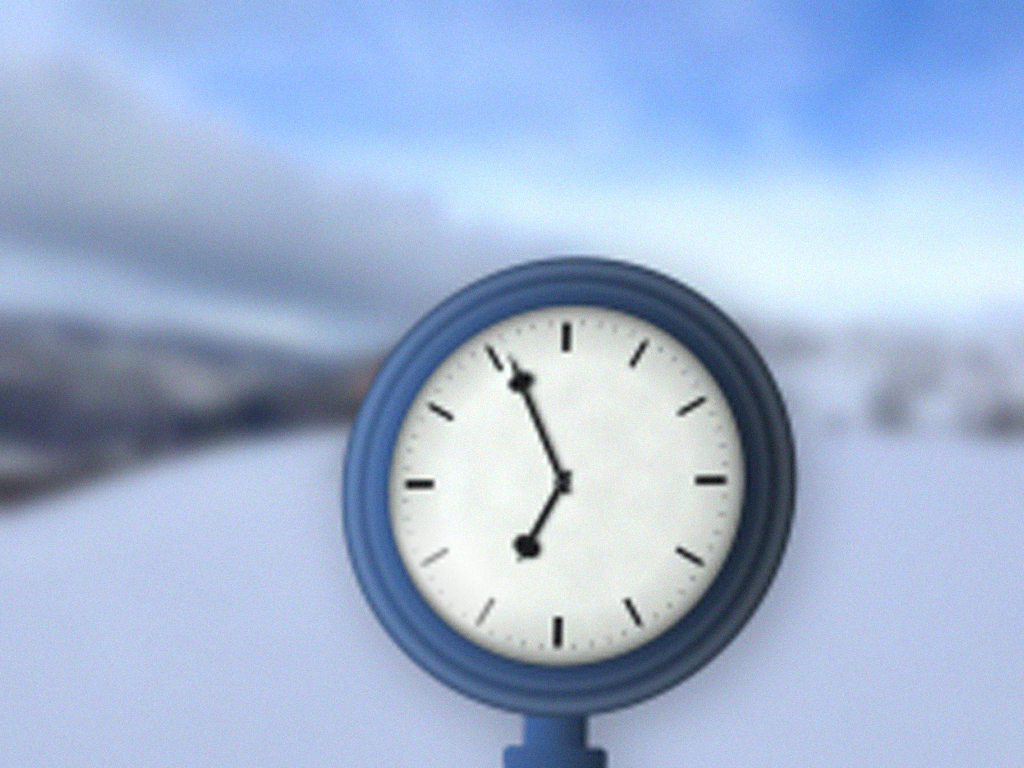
6:56
